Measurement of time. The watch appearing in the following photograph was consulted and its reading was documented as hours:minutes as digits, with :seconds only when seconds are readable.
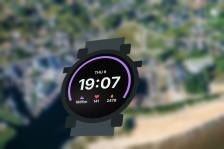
19:07
